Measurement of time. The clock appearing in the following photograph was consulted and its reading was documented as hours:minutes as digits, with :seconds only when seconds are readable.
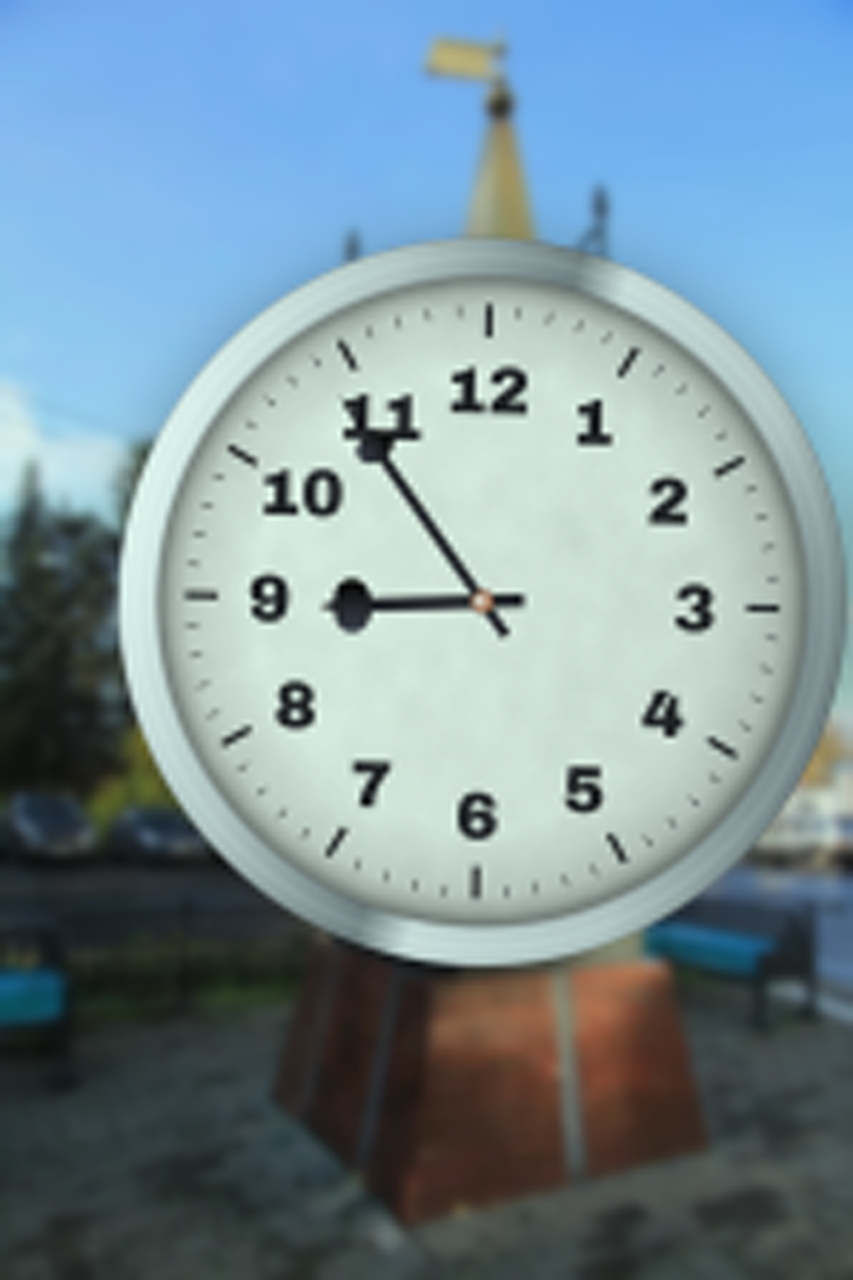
8:54
